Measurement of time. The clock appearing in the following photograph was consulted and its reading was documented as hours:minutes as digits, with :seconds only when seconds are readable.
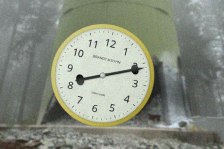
8:11
